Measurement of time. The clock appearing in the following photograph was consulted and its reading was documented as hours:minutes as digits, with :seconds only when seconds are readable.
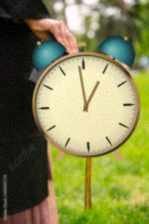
12:59
